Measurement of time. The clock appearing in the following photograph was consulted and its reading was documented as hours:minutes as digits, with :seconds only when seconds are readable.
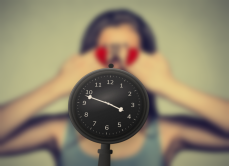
3:48
